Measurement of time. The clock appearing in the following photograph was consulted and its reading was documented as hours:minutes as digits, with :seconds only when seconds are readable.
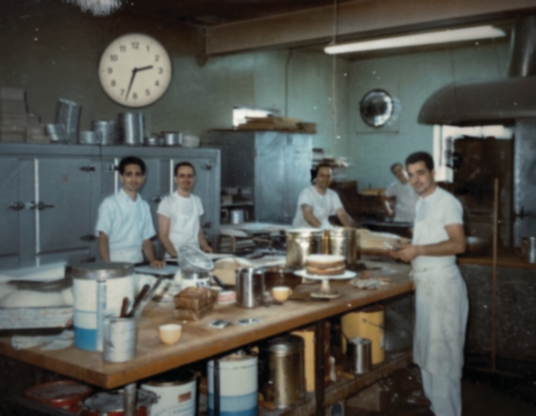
2:33
